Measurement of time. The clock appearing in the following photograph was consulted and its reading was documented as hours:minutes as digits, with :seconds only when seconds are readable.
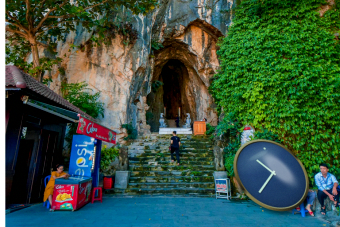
10:38
